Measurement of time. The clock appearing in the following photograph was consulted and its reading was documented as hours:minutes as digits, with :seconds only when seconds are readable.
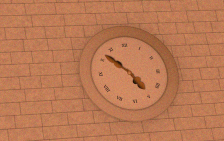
4:52
